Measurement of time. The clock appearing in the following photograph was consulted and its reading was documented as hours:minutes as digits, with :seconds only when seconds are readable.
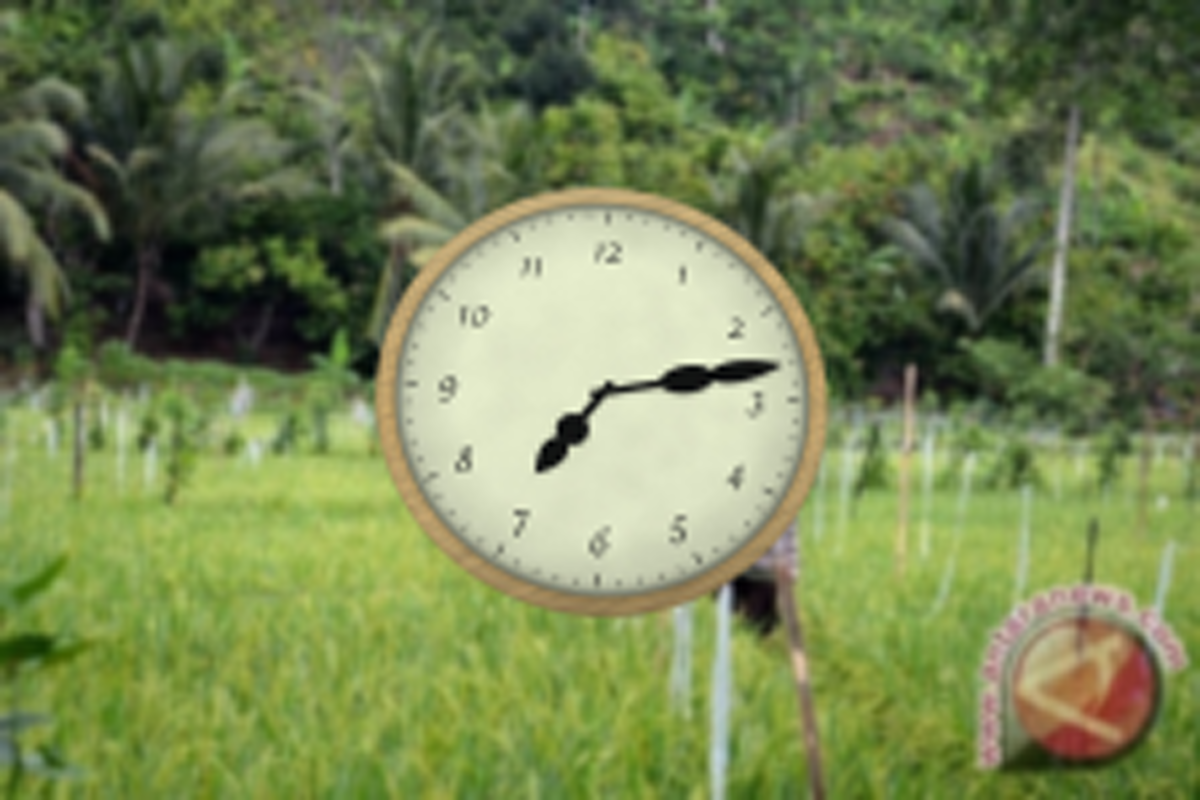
7:13
